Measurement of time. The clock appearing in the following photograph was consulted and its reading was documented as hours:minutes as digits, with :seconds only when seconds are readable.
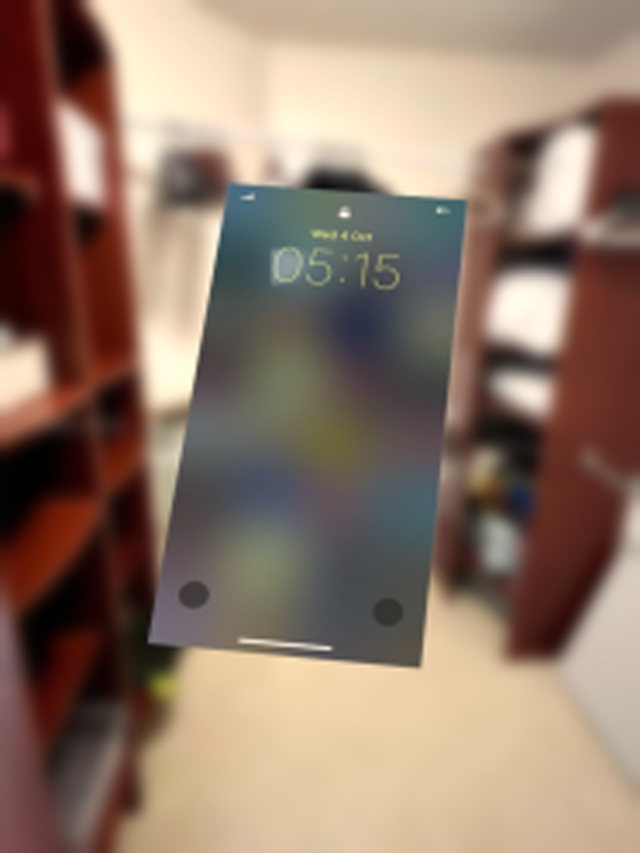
5:15
